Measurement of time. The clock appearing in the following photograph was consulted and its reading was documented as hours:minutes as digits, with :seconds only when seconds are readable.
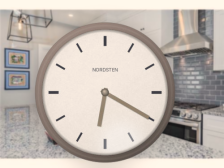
6:20
